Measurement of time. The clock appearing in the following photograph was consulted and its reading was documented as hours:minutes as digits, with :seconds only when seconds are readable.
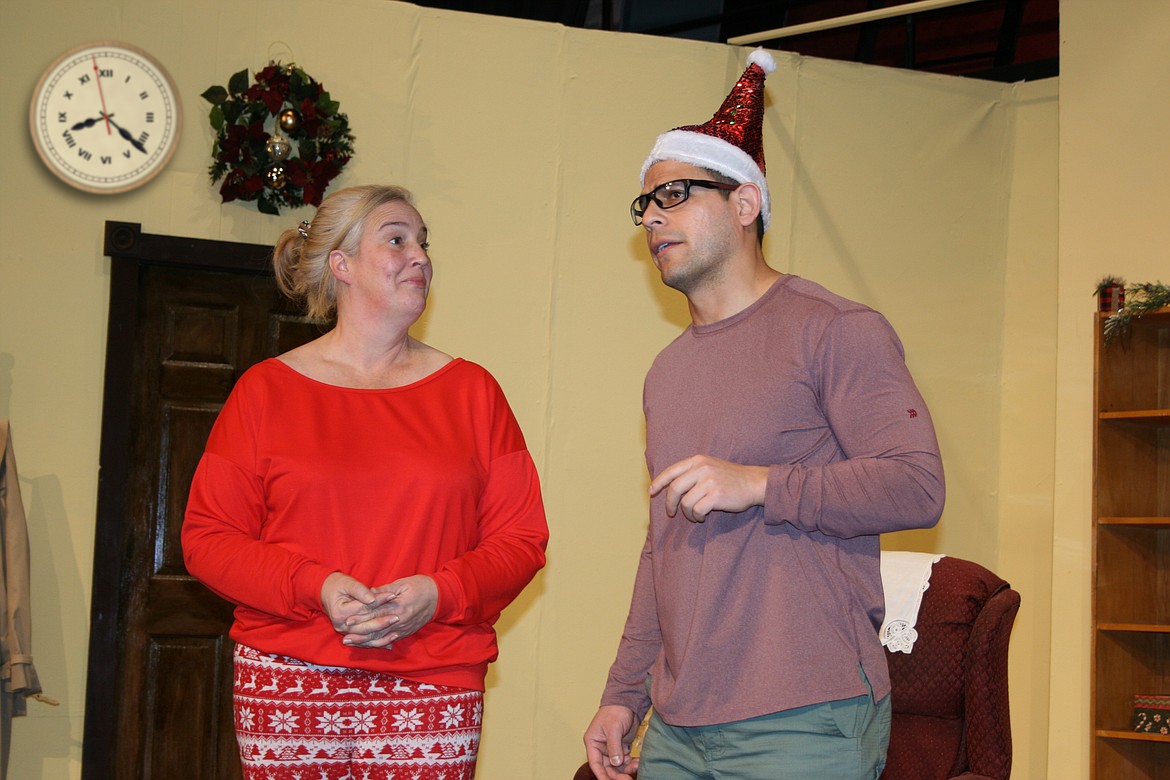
8:21:58
